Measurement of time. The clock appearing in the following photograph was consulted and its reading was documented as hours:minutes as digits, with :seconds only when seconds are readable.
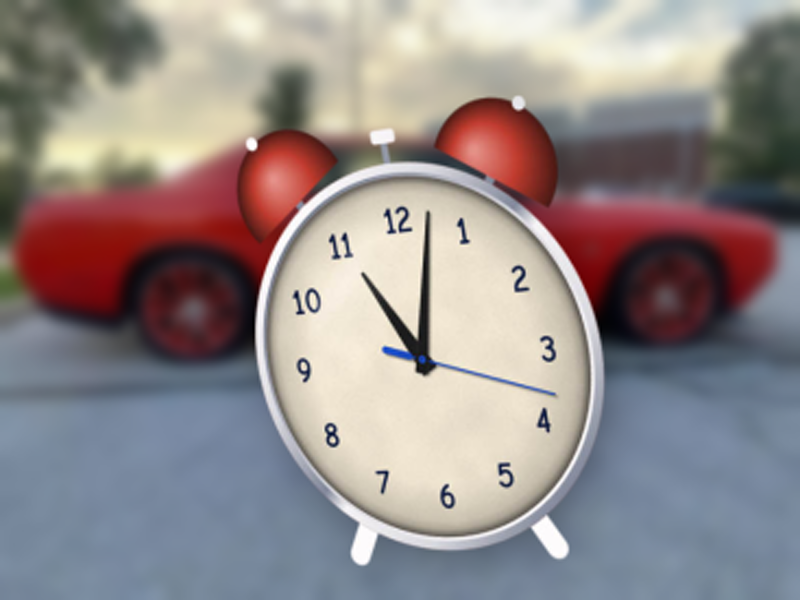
11:02:18
